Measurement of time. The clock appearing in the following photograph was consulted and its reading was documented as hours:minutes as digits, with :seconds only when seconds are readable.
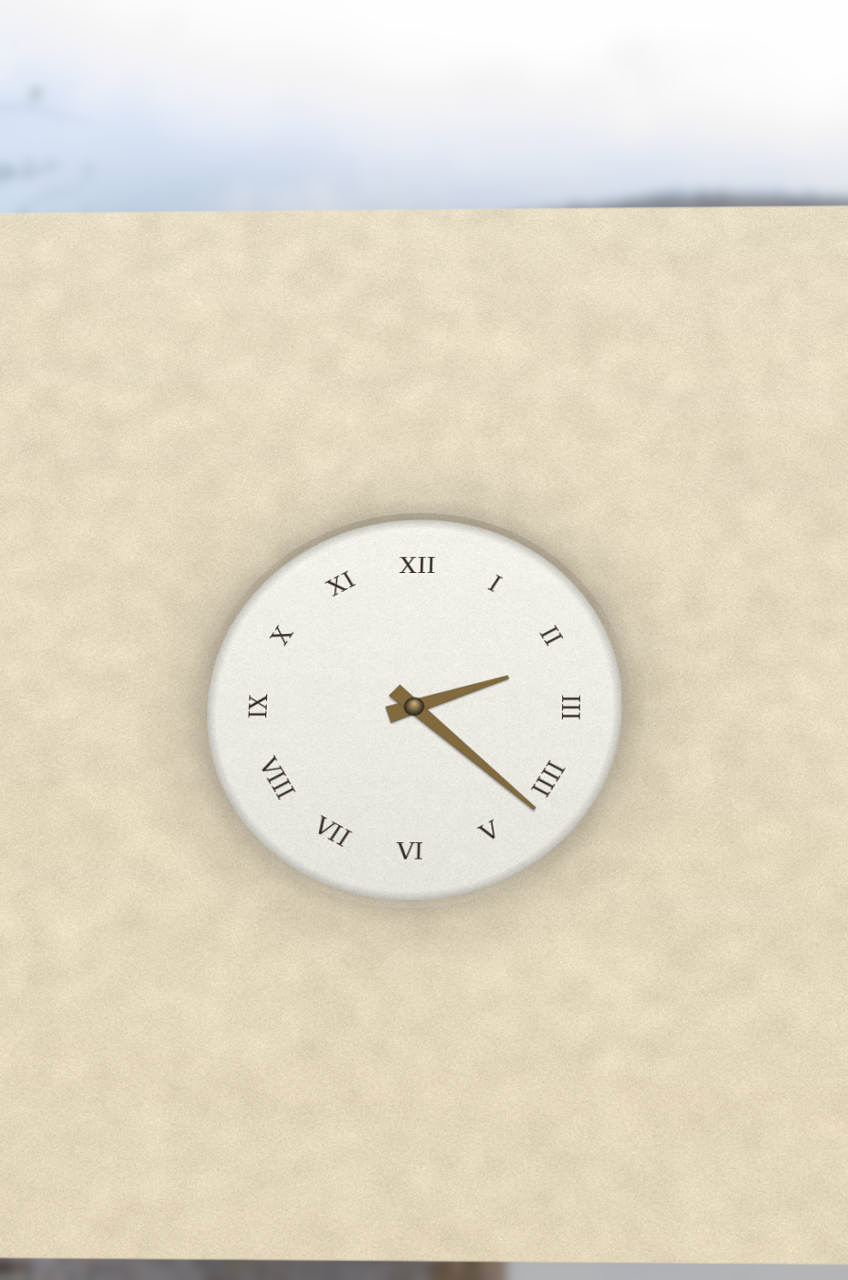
2:22
